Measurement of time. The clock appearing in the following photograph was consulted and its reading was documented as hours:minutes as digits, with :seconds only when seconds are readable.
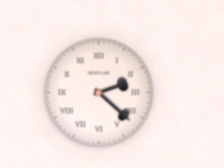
2:22
